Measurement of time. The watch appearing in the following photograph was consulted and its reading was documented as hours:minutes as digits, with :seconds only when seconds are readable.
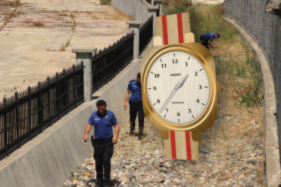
1:37
